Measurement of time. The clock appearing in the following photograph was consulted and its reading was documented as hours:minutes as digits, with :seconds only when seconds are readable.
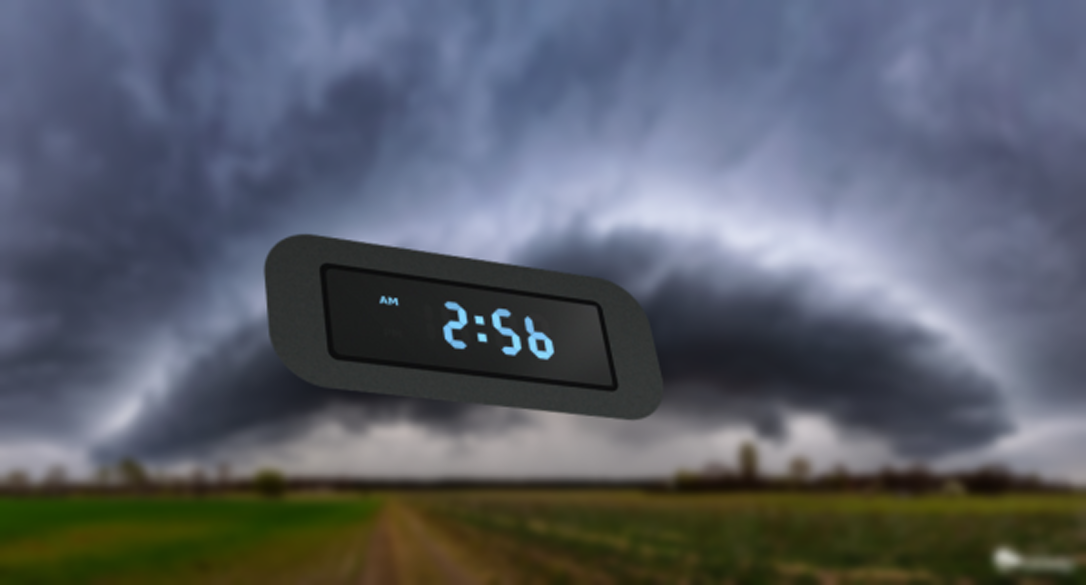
2:56
